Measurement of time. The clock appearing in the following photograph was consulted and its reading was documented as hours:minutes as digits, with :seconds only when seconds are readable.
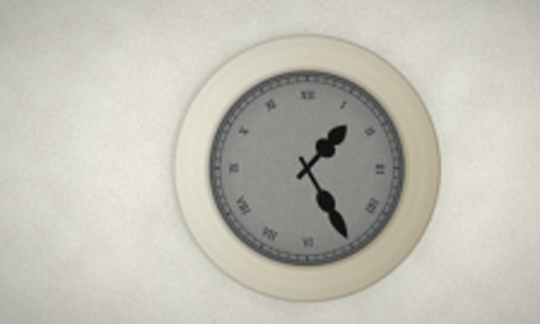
1:25
